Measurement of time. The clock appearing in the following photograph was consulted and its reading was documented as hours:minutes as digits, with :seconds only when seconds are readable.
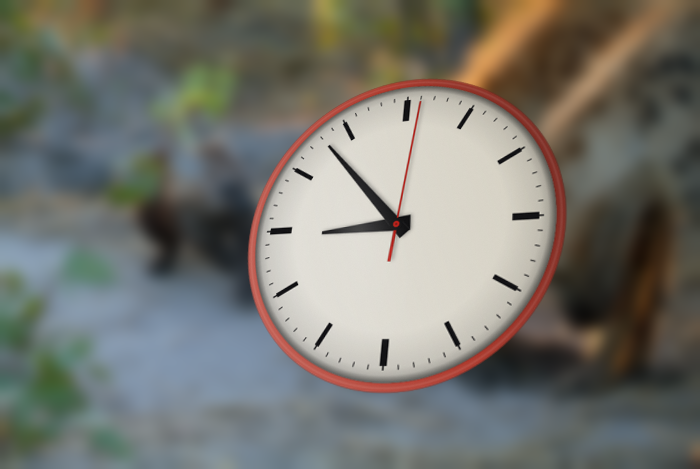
8:53:01
